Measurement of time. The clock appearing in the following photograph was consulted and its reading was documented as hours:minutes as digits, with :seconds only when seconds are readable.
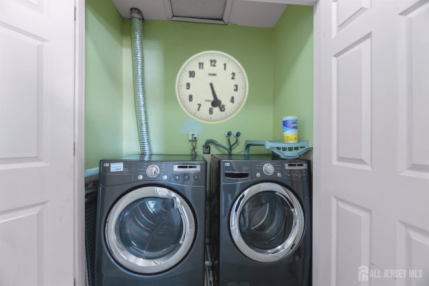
5:26
